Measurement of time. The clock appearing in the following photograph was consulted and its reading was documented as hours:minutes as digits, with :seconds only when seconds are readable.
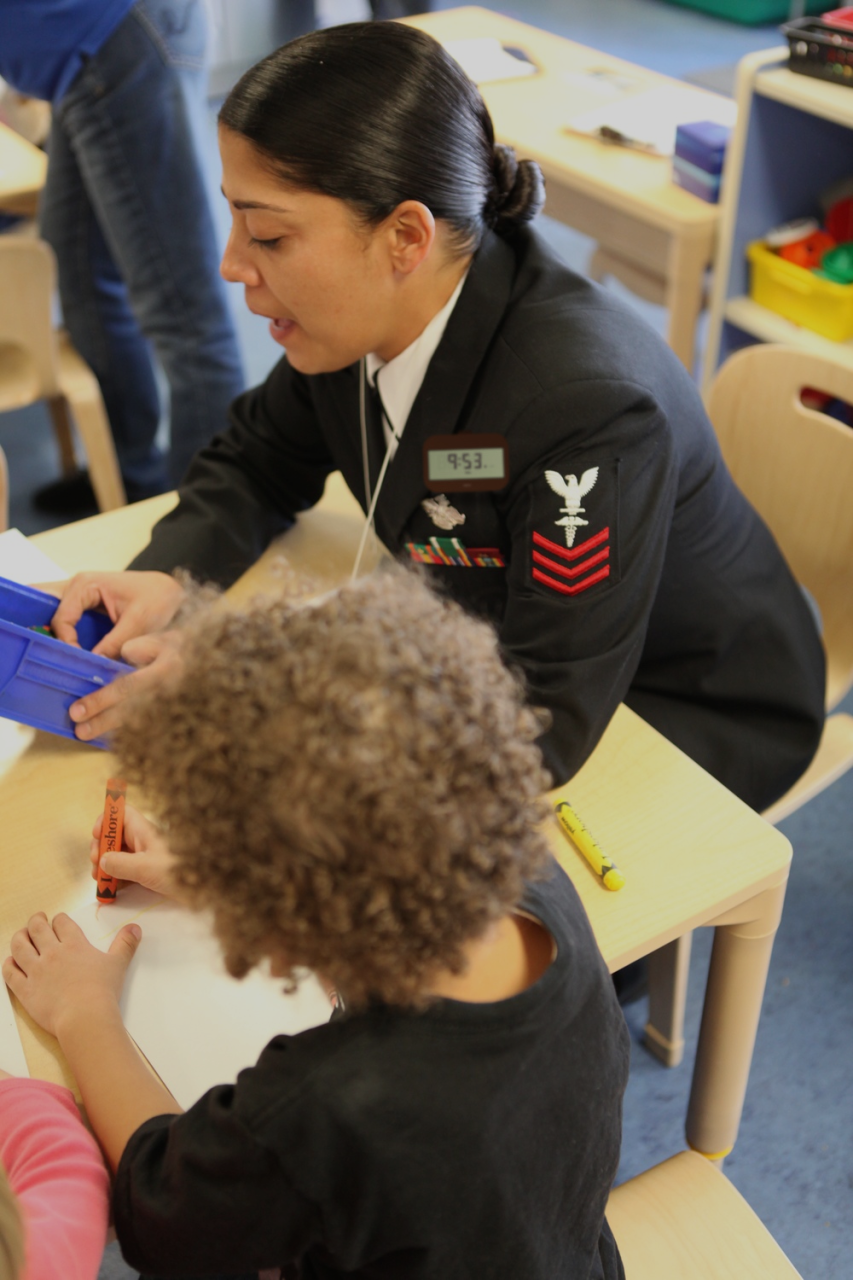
9:53
